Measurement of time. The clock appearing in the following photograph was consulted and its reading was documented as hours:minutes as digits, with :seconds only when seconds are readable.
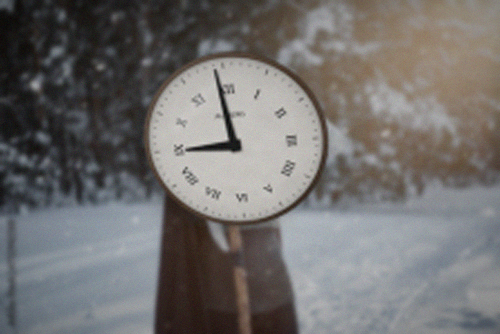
8:59
